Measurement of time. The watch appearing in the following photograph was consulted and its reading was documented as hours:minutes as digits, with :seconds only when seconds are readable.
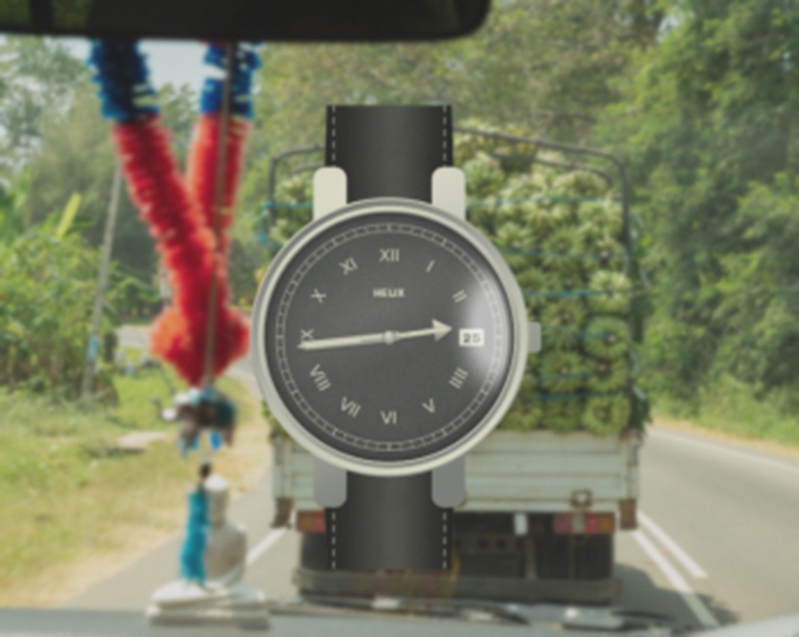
2:44
